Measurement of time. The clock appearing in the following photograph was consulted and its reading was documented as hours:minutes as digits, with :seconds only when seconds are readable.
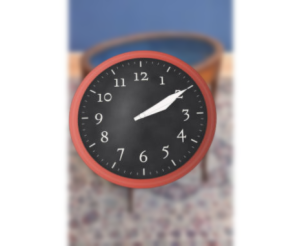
2:10
